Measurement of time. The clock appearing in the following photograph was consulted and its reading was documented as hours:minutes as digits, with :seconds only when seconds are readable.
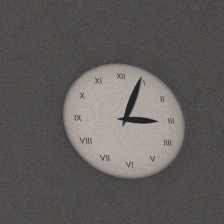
3:04
